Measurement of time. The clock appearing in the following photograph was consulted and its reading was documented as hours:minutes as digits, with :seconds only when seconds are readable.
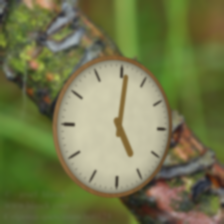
5:01
